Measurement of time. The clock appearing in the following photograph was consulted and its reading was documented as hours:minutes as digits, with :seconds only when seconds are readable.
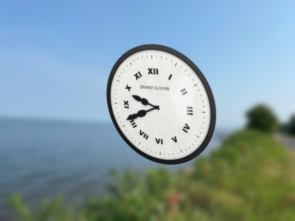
9:41
